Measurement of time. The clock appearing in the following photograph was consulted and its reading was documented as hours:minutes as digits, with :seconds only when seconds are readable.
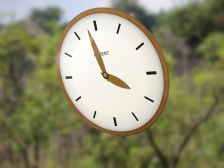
3:58
